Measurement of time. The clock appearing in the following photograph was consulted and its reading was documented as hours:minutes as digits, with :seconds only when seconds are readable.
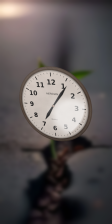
7:06
